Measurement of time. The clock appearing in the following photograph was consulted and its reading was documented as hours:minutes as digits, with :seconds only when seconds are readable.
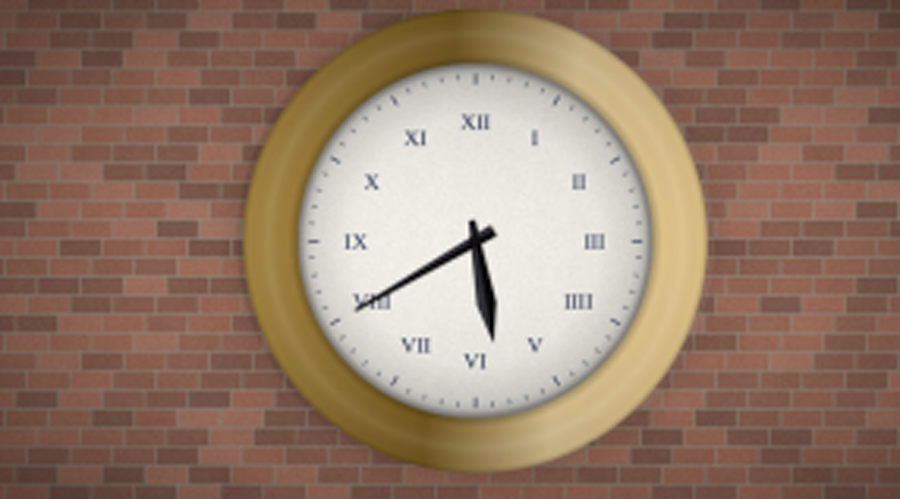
5:40
